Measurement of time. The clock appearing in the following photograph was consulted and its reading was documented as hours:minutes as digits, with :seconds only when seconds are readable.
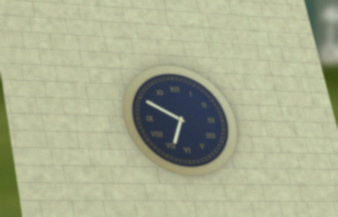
6:50
